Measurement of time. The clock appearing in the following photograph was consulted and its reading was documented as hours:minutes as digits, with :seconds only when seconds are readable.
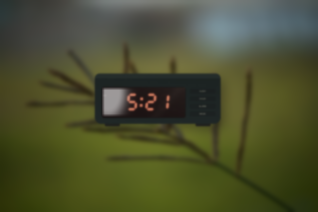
5:21
